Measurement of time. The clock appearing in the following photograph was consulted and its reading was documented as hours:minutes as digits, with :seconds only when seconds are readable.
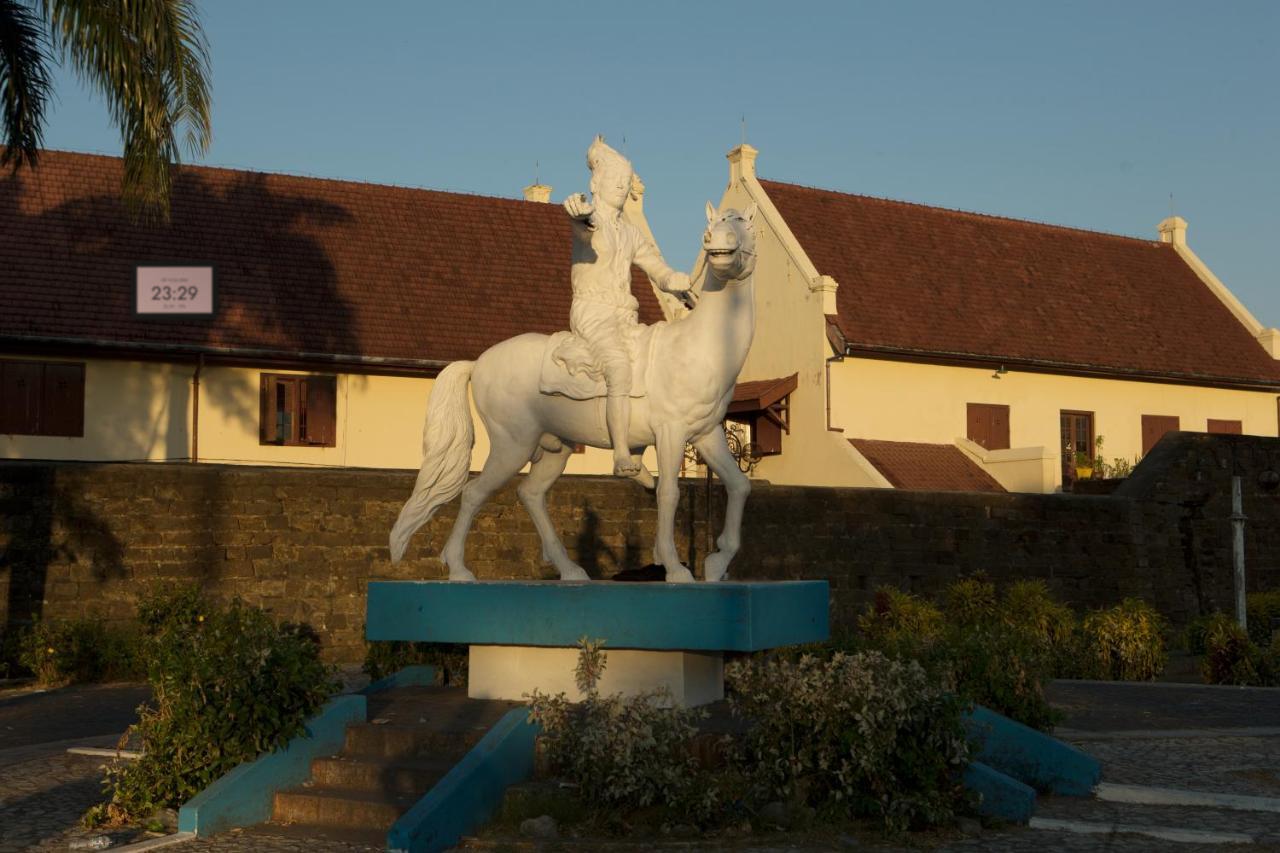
23:29
